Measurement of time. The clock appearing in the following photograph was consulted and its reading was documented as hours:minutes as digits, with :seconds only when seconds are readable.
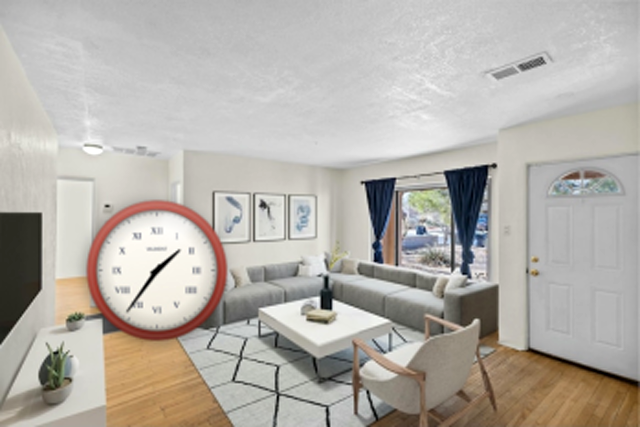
1:36
